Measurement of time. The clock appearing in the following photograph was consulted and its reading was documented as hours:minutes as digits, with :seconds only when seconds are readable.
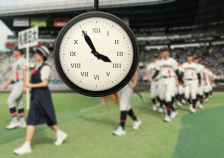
3:55
